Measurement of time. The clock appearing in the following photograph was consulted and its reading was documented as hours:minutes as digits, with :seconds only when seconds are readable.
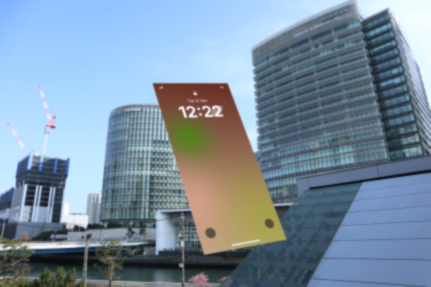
12:22
